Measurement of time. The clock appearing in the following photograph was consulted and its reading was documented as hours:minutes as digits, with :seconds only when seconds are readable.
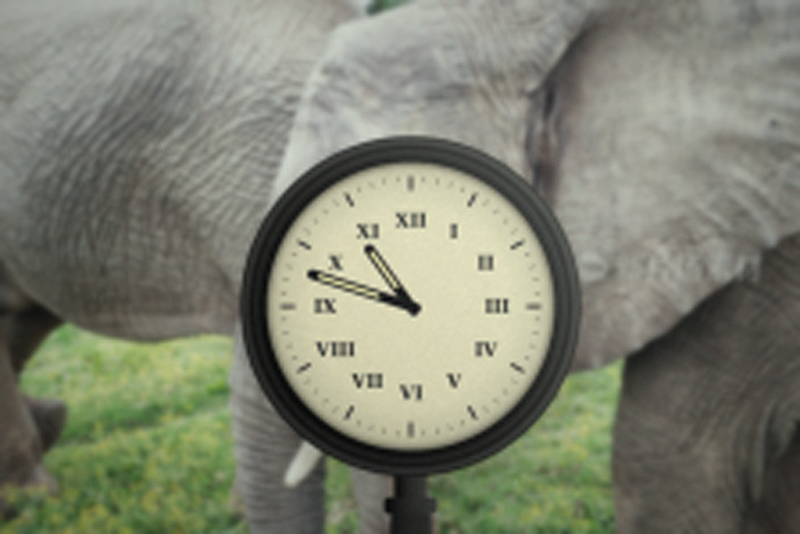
10:48
